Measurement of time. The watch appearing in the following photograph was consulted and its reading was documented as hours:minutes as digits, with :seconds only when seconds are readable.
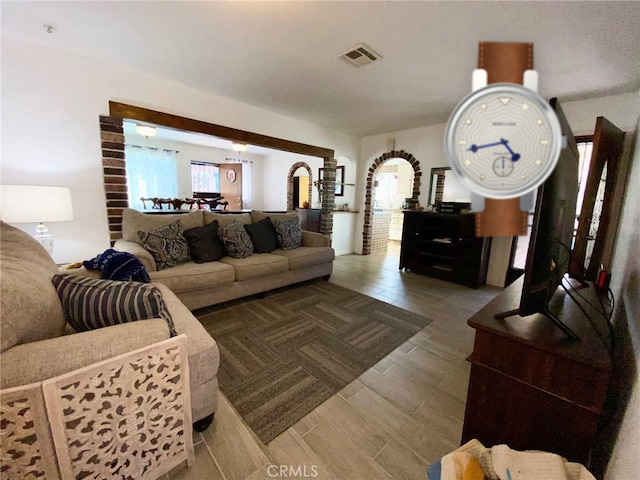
4:43
